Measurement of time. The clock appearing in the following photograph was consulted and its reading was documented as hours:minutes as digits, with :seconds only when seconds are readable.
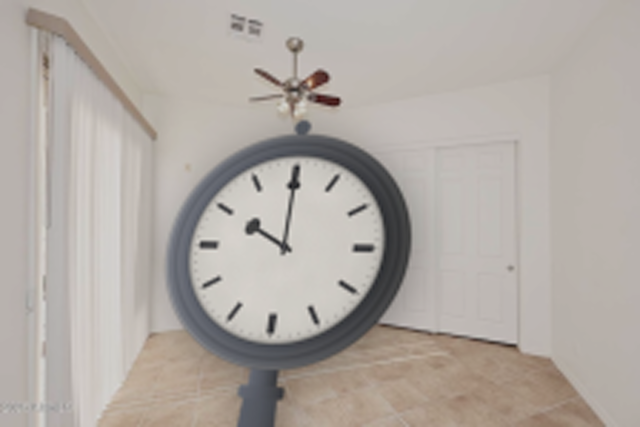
10:00
